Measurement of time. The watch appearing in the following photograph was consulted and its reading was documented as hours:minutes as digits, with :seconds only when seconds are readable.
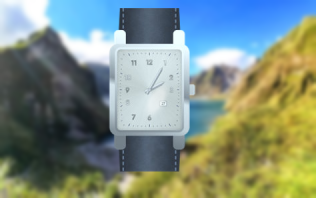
2:05
